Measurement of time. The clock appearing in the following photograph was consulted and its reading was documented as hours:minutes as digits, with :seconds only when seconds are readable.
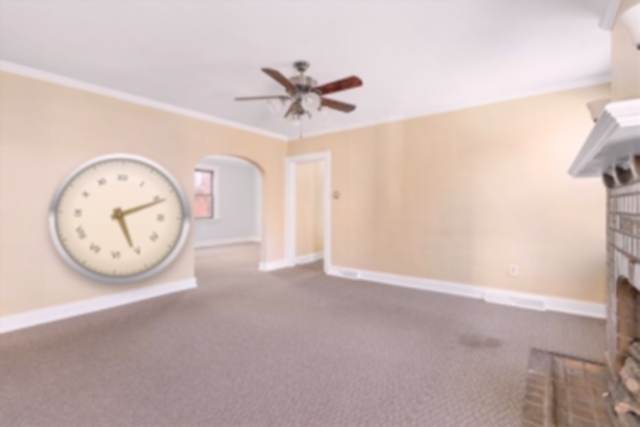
5:11
